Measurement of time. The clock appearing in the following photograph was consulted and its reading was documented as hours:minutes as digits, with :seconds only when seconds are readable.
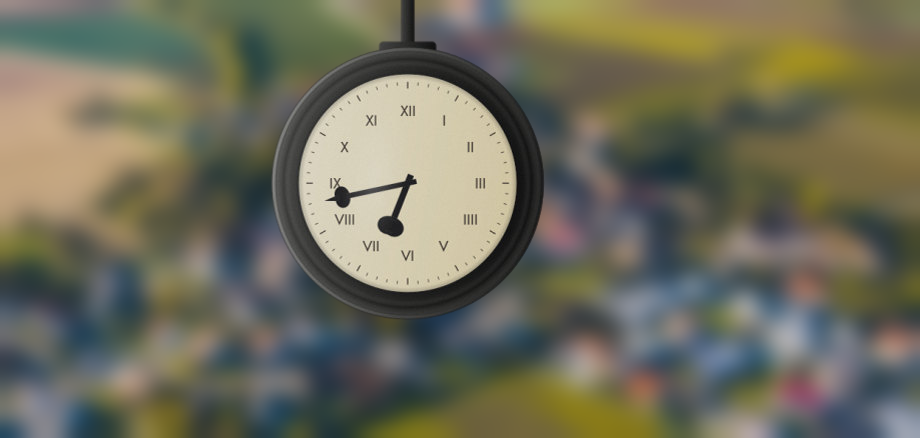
6:43
